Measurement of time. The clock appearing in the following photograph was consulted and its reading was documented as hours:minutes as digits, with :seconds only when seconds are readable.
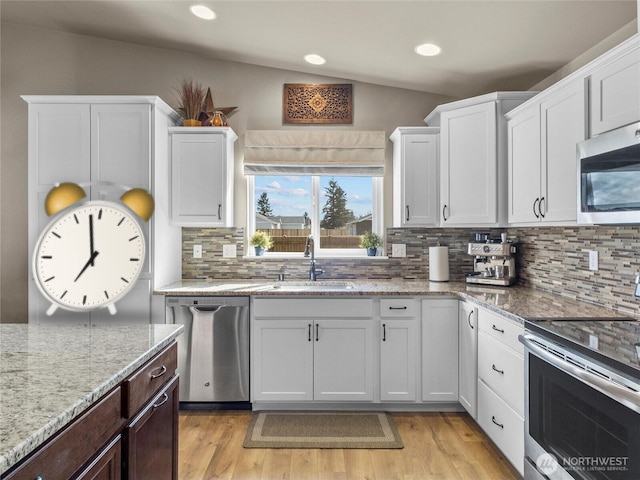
6:58
